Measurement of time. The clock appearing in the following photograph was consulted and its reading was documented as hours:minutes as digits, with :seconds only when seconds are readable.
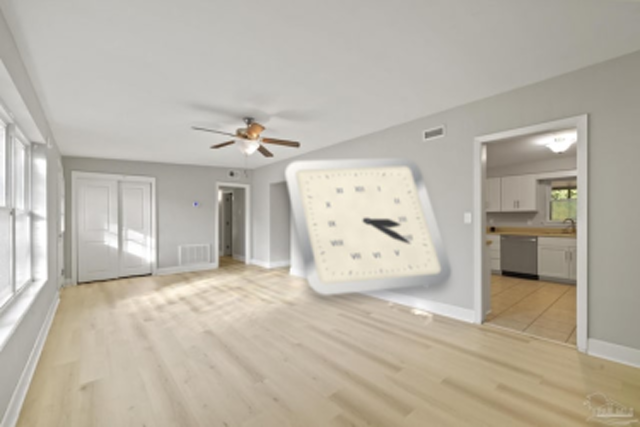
3:21
